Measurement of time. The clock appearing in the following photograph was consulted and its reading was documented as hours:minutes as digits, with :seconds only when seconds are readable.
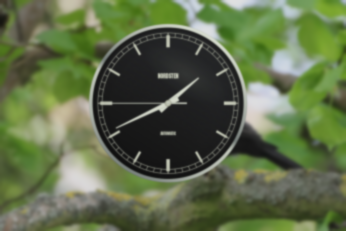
1:40:45
